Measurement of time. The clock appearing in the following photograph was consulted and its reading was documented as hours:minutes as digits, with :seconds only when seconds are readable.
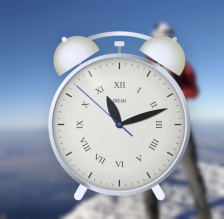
11:11:52
